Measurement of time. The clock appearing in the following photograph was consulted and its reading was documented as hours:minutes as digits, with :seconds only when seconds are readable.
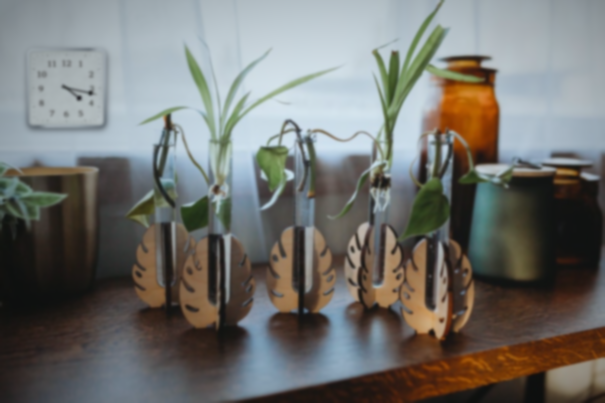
4:17
